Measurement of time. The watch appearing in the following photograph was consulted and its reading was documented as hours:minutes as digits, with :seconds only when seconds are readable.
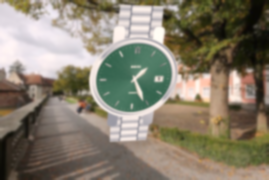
1:26
